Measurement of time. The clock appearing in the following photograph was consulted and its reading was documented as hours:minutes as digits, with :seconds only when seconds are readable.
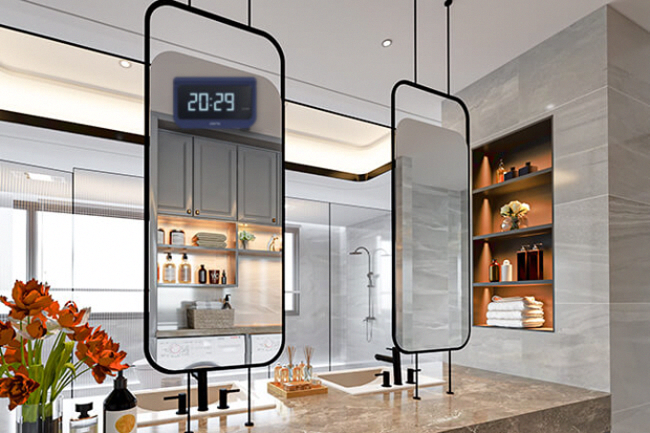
20:29
